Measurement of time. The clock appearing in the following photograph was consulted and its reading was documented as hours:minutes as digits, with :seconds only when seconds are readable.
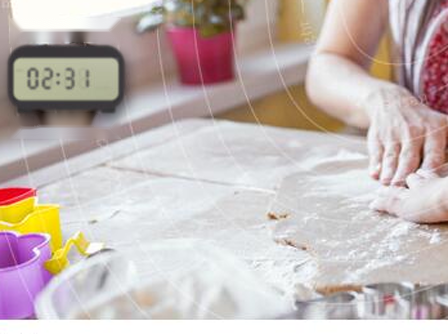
2:31
